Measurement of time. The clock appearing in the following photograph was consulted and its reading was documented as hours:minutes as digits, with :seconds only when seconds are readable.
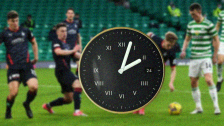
2:03
